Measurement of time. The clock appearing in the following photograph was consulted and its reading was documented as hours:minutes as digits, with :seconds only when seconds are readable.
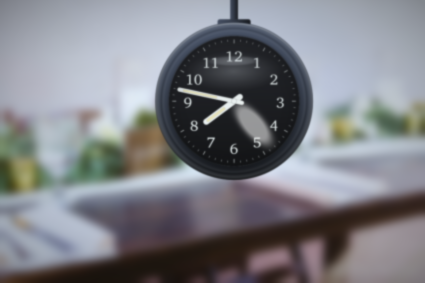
7:47
